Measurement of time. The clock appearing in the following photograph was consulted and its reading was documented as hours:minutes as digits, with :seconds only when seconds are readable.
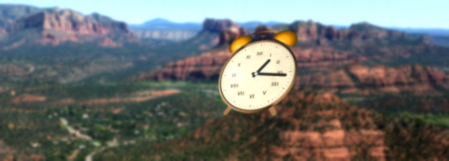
1:16
